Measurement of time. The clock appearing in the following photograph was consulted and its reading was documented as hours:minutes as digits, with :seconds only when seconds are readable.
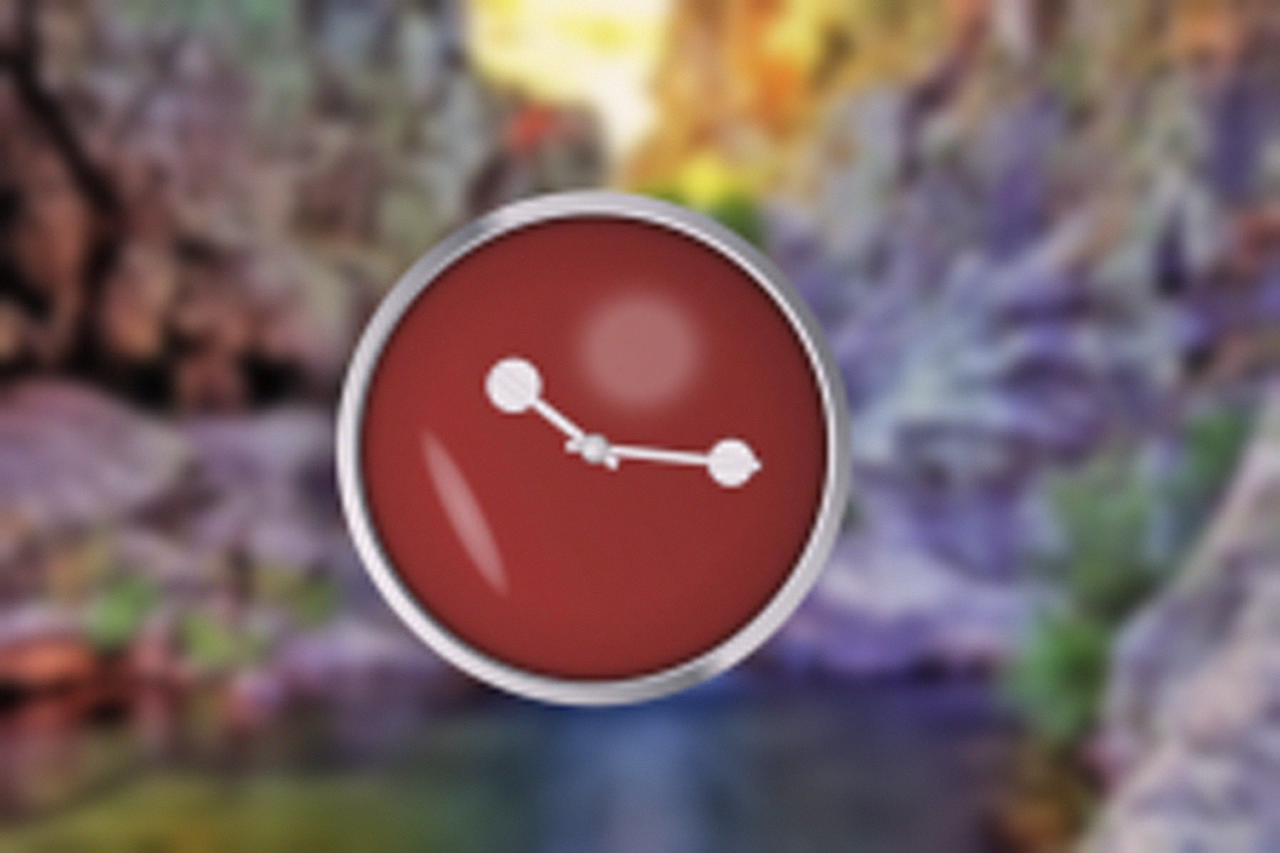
10:16
